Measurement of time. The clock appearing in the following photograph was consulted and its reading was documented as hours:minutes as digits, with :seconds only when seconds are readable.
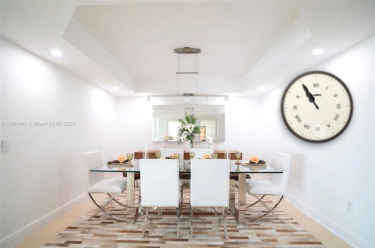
10:55
